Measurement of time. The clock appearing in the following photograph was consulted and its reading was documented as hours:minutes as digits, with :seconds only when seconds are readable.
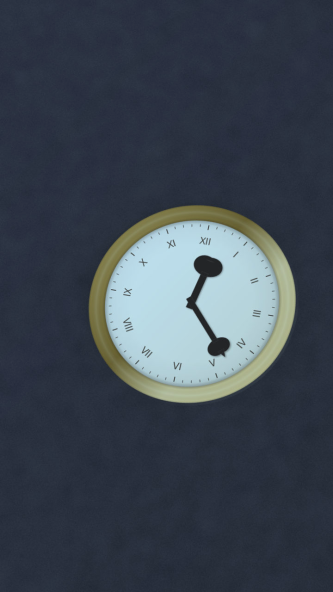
12:23
